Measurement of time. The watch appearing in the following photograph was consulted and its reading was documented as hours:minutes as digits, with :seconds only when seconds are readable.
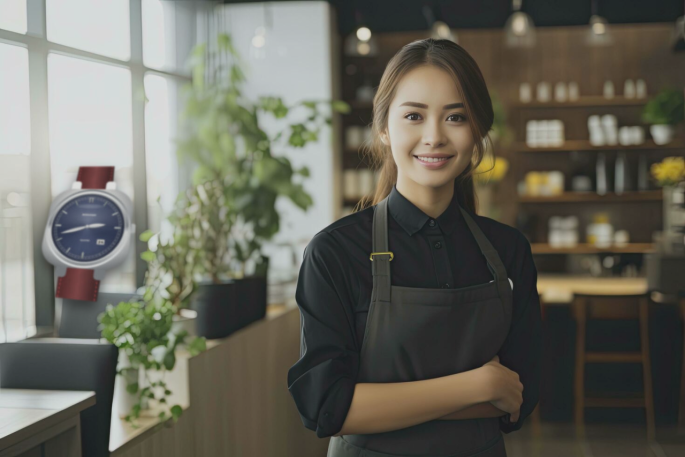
2:42
